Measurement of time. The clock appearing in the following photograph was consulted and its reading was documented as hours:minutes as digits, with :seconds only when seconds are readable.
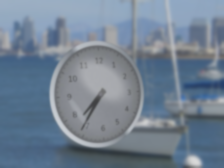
7:36
